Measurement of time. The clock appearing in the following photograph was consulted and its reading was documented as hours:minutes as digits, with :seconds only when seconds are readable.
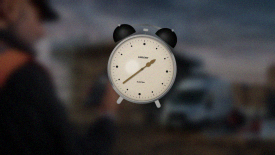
1:38
